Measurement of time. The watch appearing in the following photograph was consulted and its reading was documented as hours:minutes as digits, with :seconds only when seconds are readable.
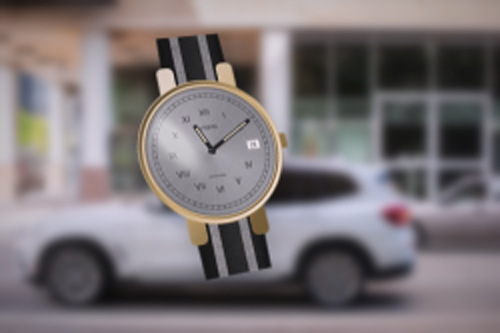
11:10
